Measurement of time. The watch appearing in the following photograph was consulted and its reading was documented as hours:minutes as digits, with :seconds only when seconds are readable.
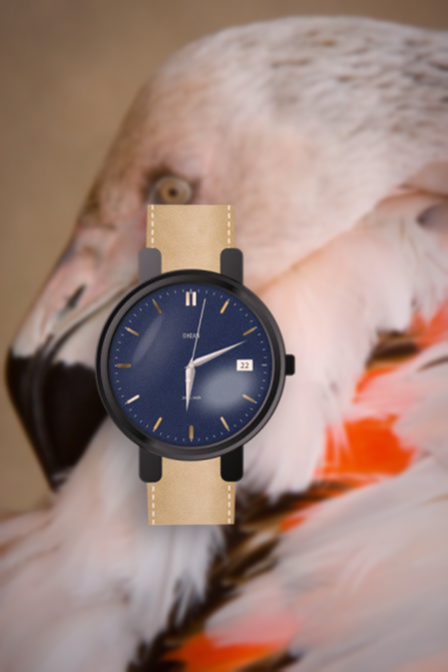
6:11:02
